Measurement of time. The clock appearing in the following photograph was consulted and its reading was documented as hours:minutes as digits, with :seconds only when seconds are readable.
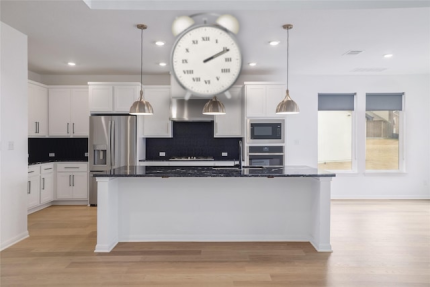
2:11
